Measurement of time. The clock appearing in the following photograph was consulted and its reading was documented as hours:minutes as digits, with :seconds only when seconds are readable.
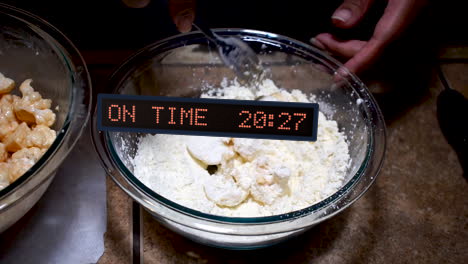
20:27
